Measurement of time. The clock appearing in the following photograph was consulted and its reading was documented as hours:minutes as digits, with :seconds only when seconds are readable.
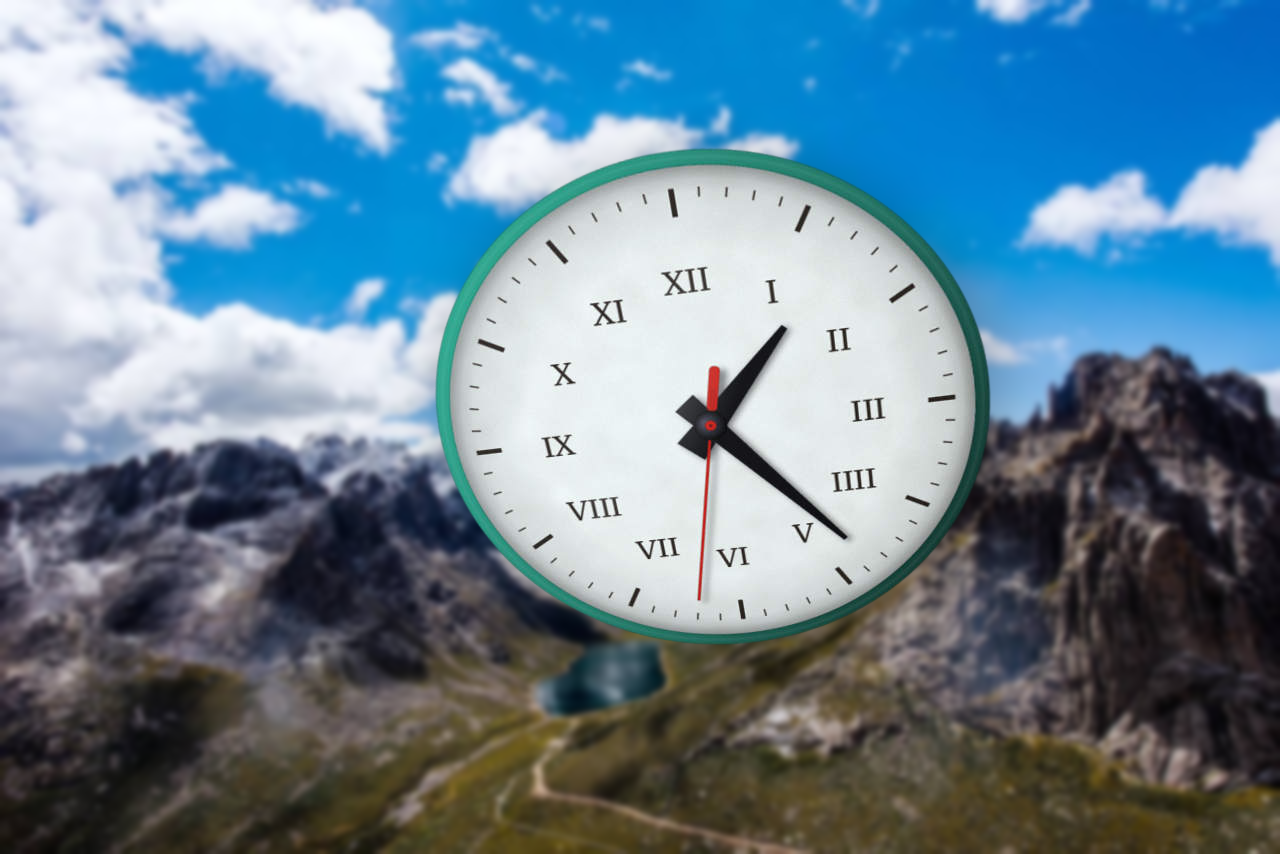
1:23:32
